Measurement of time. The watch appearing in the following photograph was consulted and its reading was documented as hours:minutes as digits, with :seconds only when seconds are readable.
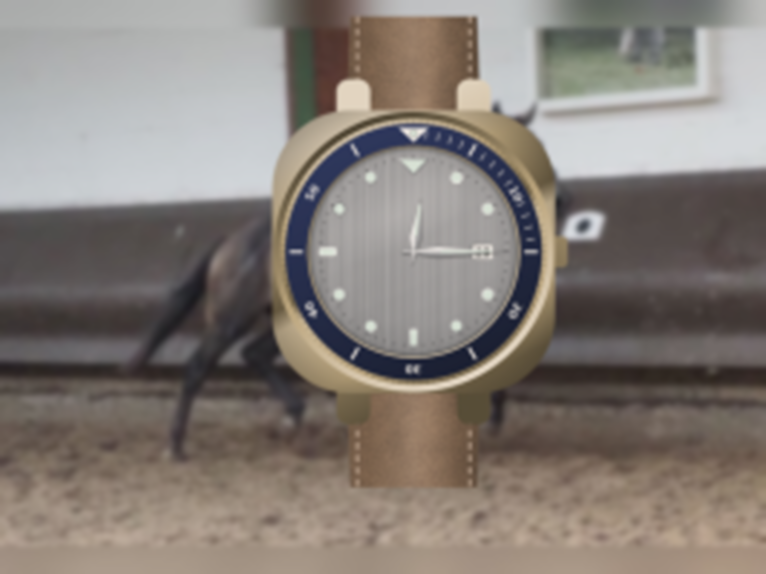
12:15
